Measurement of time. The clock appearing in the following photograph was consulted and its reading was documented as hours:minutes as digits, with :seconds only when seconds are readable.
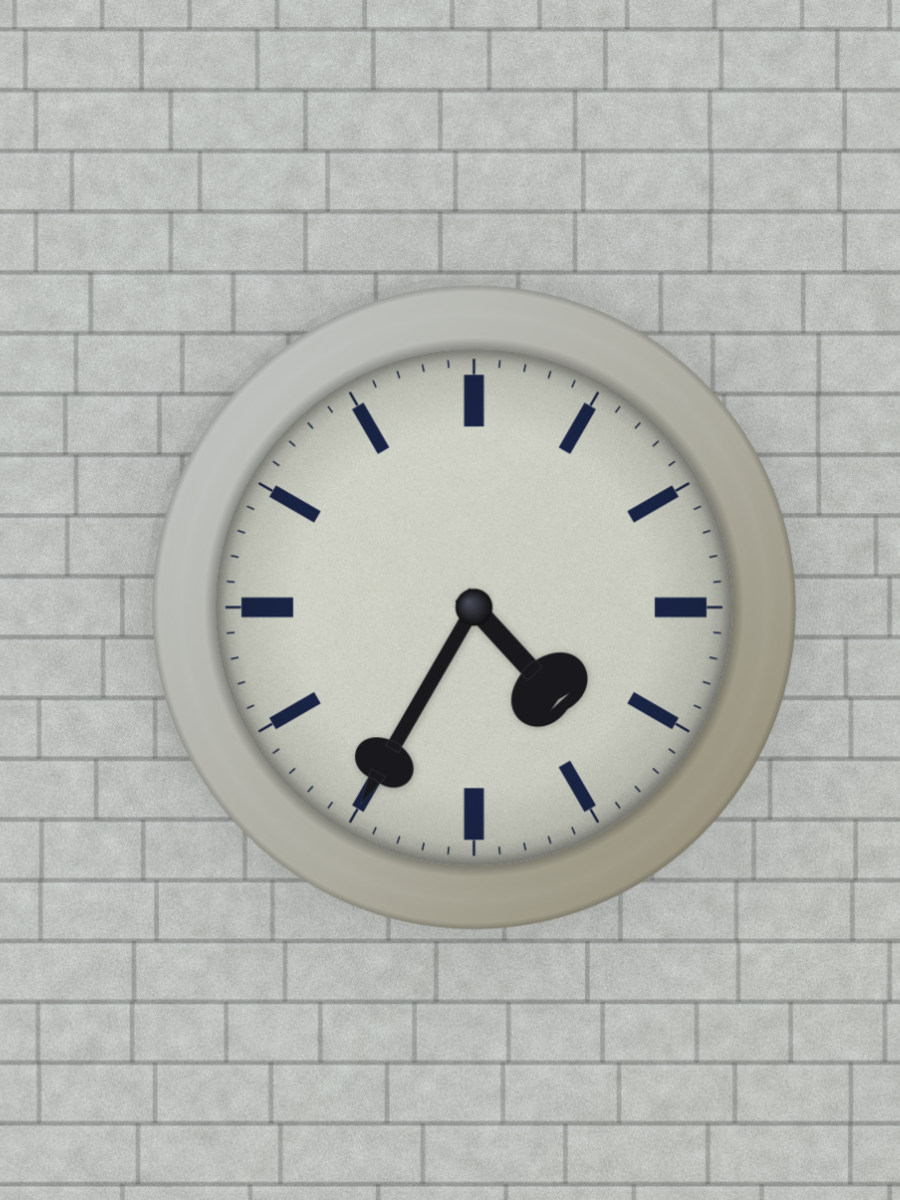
4:35
